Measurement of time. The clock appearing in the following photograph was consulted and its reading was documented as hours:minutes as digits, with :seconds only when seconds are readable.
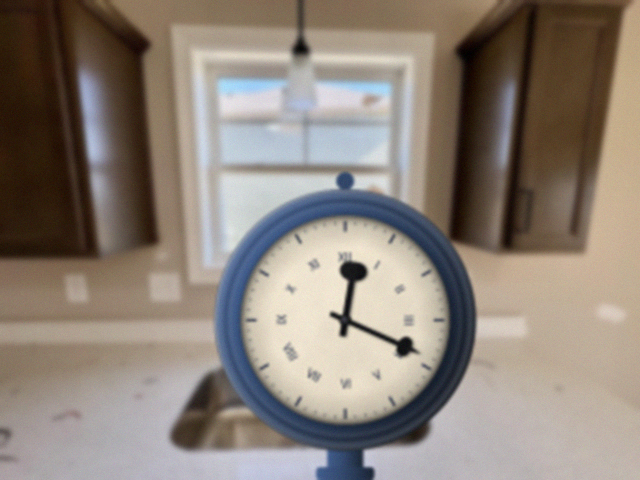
12:19
